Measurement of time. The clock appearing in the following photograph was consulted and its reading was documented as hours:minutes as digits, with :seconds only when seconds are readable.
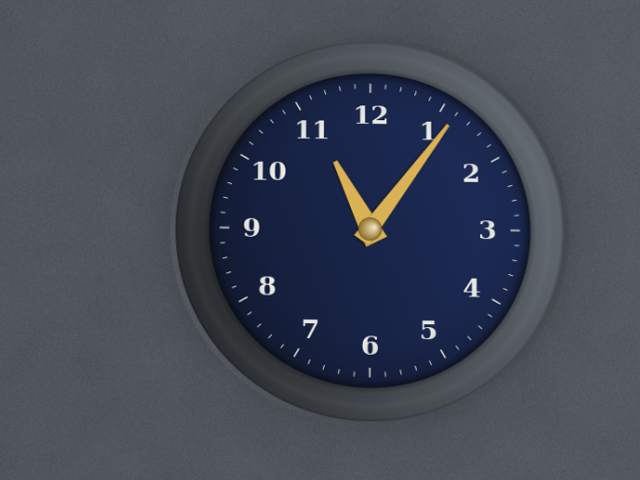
11:06
